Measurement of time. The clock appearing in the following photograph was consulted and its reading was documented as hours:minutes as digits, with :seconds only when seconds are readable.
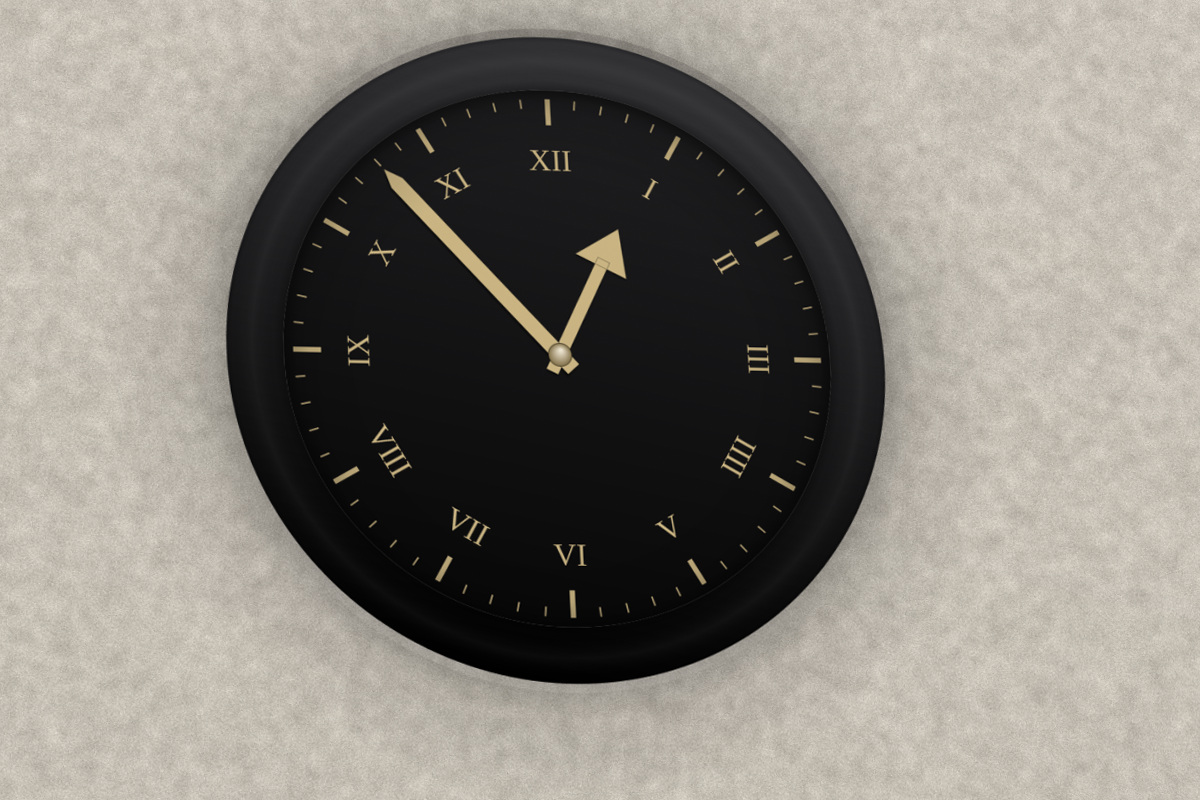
12:53
